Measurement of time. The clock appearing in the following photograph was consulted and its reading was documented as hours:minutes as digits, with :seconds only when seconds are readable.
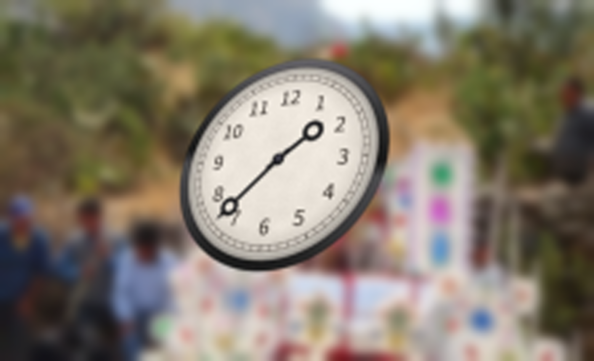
1:37
